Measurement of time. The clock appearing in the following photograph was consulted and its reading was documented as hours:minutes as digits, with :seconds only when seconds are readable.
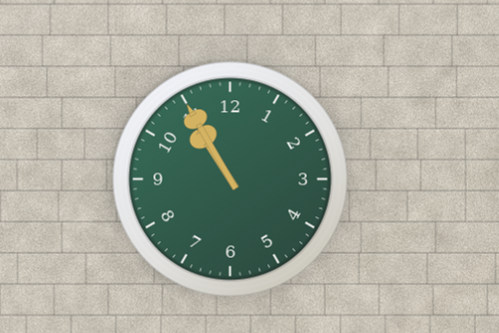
10:55
